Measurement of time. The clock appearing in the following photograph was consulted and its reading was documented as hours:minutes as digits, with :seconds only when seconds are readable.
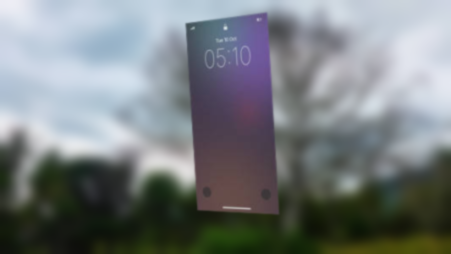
5:10
